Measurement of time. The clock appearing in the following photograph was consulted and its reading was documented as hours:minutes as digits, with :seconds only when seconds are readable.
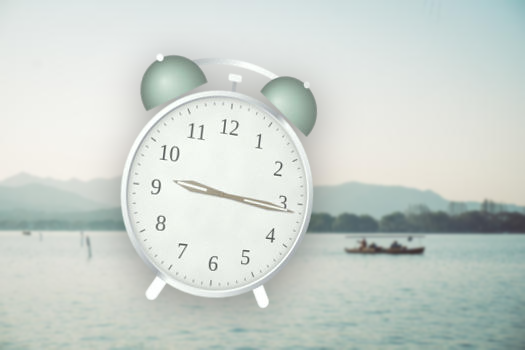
9:16
